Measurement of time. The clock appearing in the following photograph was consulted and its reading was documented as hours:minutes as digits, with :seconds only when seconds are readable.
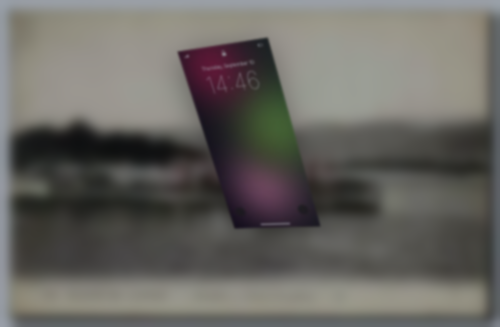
14:46
